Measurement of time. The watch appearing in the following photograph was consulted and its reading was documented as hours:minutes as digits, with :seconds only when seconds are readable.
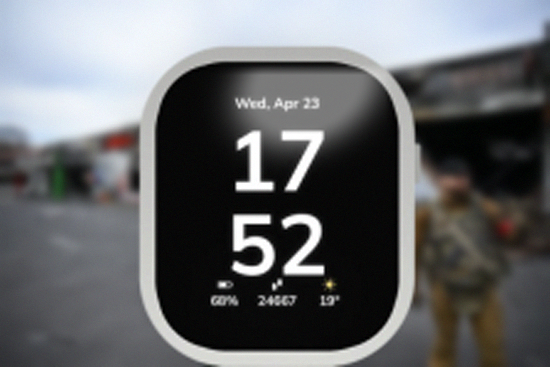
17:52
